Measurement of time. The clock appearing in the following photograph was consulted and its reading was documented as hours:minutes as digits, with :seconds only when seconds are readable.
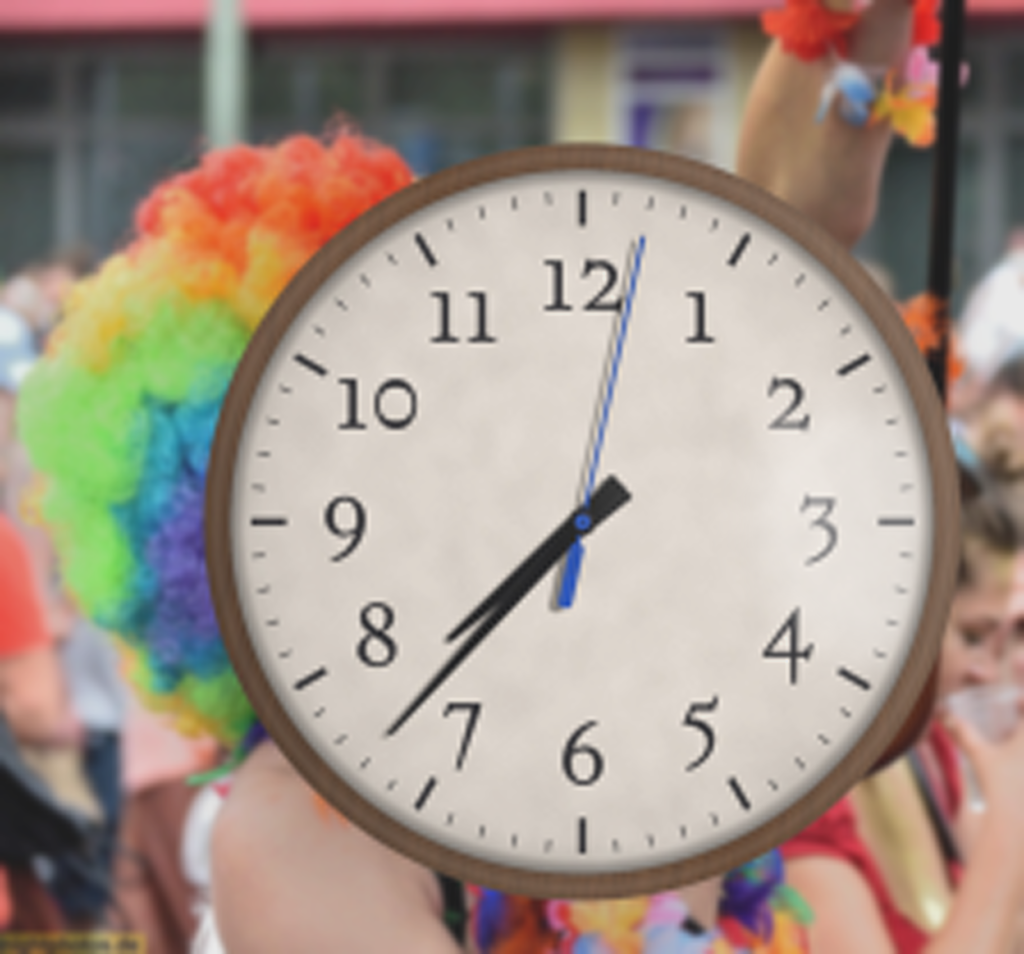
7:37:02
